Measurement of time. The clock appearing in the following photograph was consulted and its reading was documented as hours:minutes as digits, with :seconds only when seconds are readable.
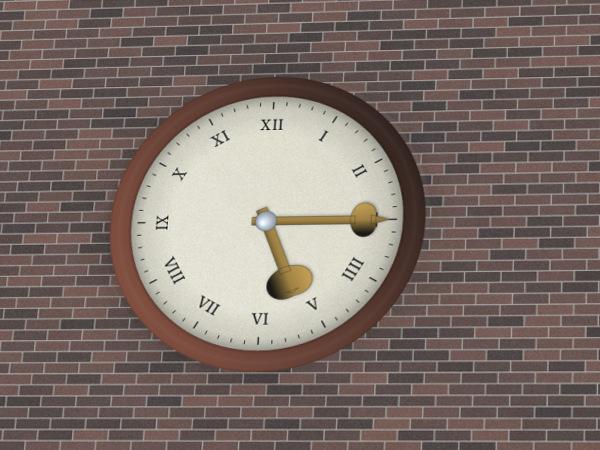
5:15
